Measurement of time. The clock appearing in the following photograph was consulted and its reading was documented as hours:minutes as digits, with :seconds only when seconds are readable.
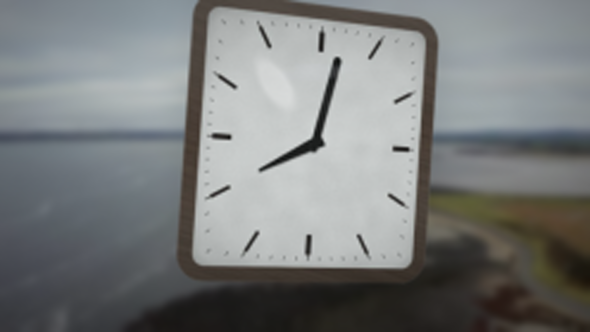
8:02
